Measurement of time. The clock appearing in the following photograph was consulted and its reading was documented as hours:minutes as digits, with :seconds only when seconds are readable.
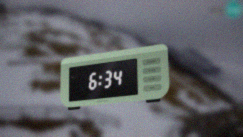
6:34
